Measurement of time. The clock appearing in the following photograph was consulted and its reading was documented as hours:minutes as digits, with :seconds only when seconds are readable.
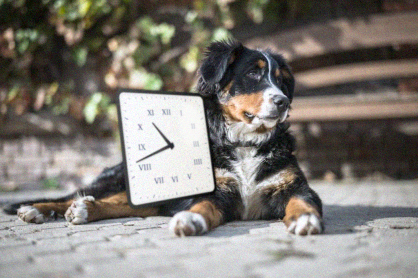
10:42
